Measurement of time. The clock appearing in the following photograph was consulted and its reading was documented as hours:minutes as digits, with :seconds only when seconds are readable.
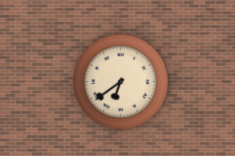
6:39
